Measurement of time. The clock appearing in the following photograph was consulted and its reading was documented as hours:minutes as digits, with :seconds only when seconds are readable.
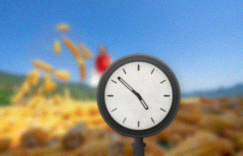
4:52
